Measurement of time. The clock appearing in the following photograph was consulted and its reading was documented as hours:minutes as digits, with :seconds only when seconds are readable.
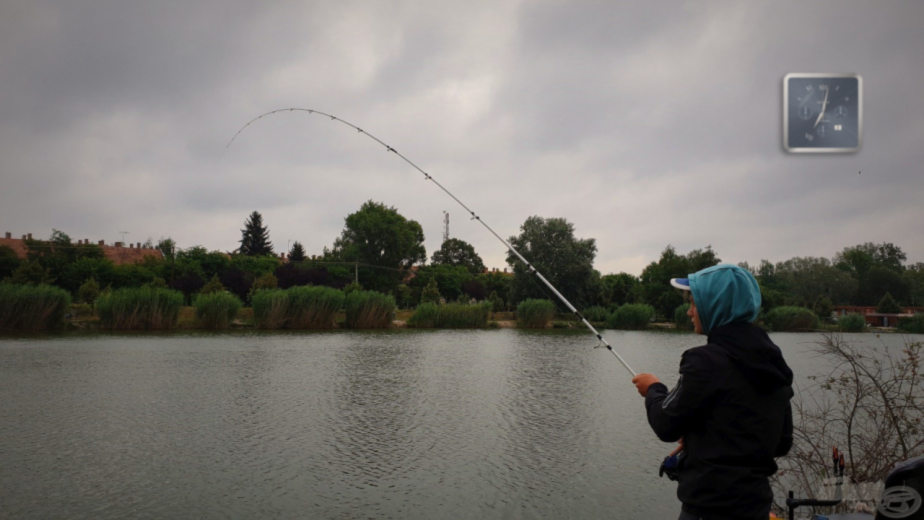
7:02
